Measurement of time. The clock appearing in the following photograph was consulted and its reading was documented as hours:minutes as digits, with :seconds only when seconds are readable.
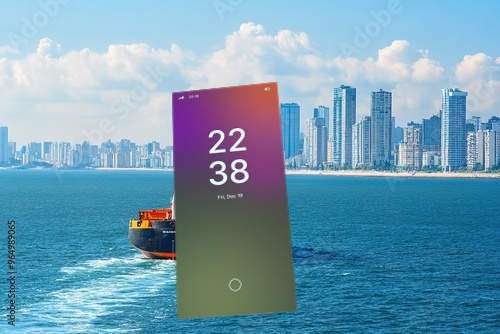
22:38
